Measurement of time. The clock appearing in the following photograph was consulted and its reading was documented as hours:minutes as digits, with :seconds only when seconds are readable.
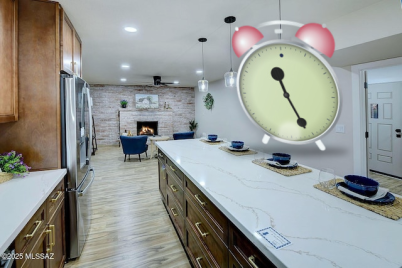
11:26
